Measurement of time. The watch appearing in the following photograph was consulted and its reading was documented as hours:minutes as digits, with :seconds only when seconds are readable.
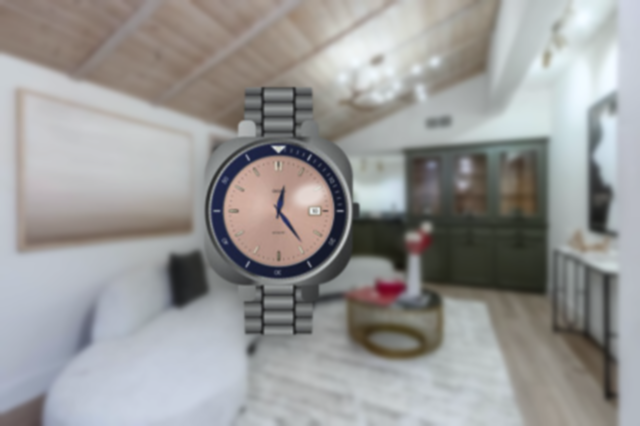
12:24
